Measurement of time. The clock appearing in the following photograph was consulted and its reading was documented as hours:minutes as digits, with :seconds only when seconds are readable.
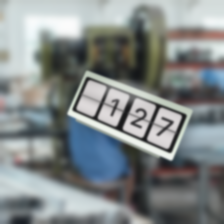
1:27
